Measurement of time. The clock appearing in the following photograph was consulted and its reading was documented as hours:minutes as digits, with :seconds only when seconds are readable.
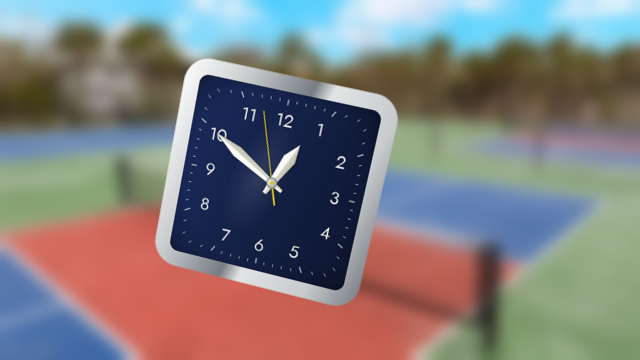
12:49:57
